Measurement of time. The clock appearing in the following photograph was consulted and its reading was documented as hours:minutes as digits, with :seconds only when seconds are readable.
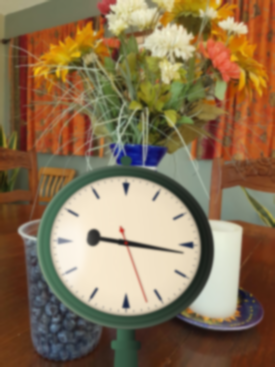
9:16:27
